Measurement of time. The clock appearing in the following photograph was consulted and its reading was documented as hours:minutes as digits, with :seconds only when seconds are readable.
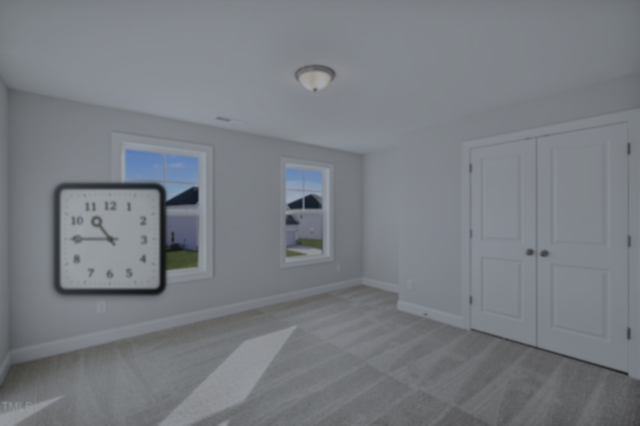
10:45
